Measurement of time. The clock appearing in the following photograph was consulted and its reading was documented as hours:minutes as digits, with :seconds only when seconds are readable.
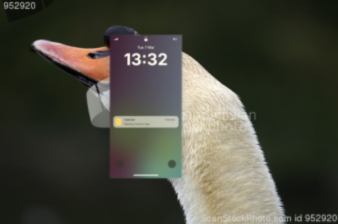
13:32
